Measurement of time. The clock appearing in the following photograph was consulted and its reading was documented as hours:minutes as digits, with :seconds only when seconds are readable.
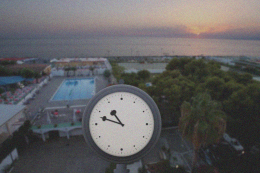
10:48
